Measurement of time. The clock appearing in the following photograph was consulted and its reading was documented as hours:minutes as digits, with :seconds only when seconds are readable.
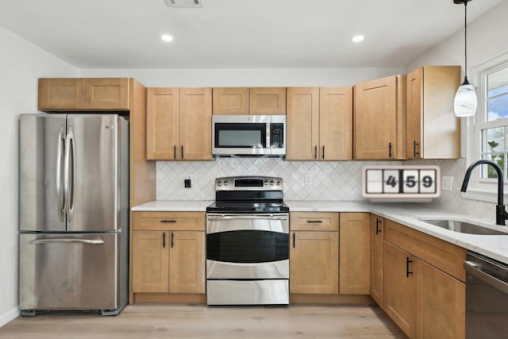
4:59
